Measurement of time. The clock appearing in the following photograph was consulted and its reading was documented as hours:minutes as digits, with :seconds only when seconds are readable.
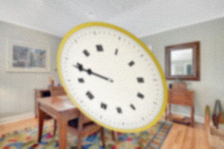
9:49
